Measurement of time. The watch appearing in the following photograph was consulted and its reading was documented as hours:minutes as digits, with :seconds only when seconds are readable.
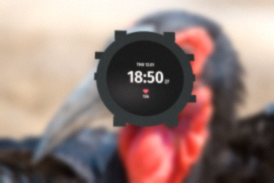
18:50
